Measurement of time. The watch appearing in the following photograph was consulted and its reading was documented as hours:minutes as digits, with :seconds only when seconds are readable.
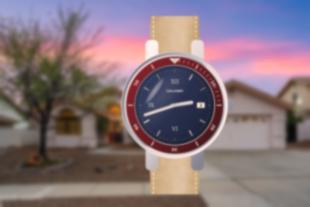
2:42
